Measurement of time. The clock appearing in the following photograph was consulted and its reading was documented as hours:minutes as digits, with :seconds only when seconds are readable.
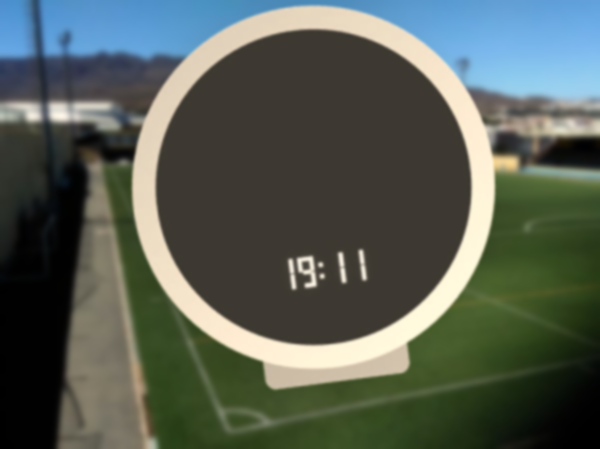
19:11
